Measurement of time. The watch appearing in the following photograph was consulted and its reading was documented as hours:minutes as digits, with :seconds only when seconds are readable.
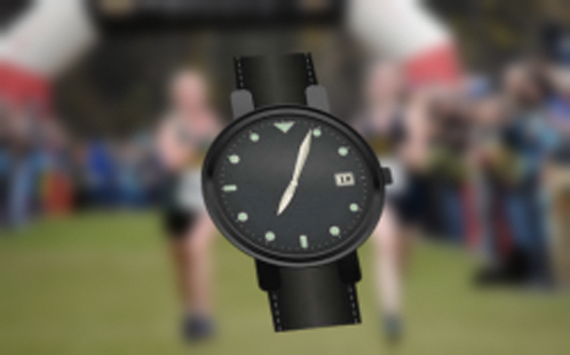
7:04
